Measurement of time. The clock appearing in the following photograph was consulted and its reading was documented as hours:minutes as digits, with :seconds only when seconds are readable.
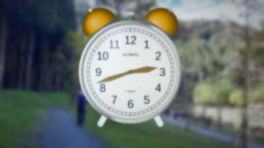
2:42
